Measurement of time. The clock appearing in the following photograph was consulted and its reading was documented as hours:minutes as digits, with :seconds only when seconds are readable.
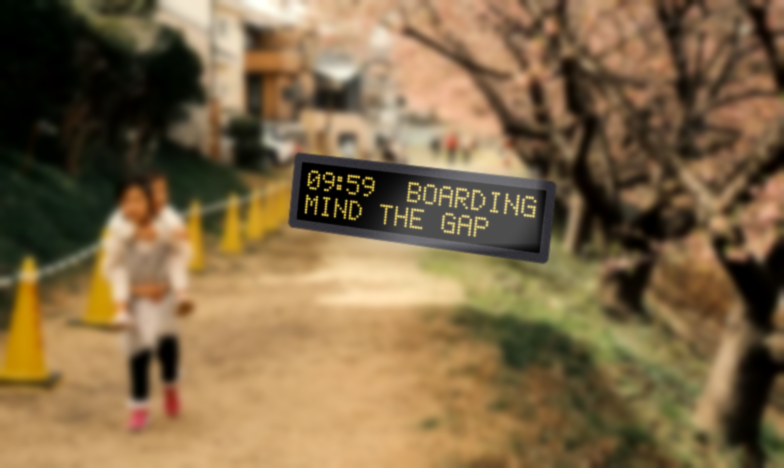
9:59
